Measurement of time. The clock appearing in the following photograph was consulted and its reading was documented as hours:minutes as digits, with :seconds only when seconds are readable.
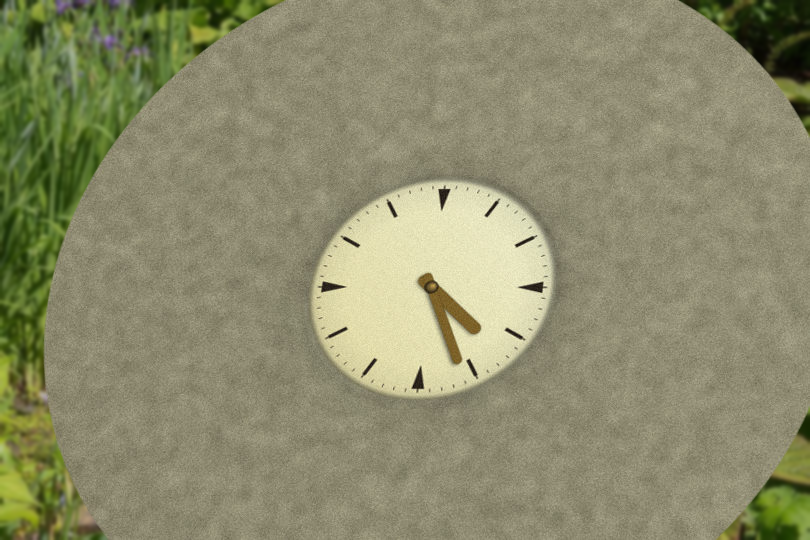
4:26
